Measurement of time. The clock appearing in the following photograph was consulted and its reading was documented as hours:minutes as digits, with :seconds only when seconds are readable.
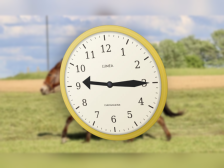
9:15
